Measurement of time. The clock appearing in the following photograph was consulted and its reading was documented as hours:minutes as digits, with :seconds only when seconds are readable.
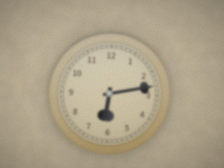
6:13
